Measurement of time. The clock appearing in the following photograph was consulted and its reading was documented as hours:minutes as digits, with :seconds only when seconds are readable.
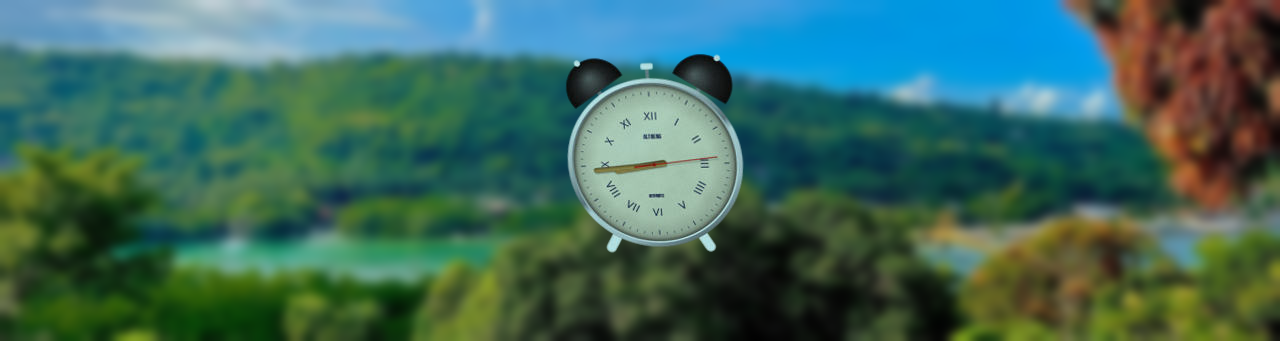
8:44:14
